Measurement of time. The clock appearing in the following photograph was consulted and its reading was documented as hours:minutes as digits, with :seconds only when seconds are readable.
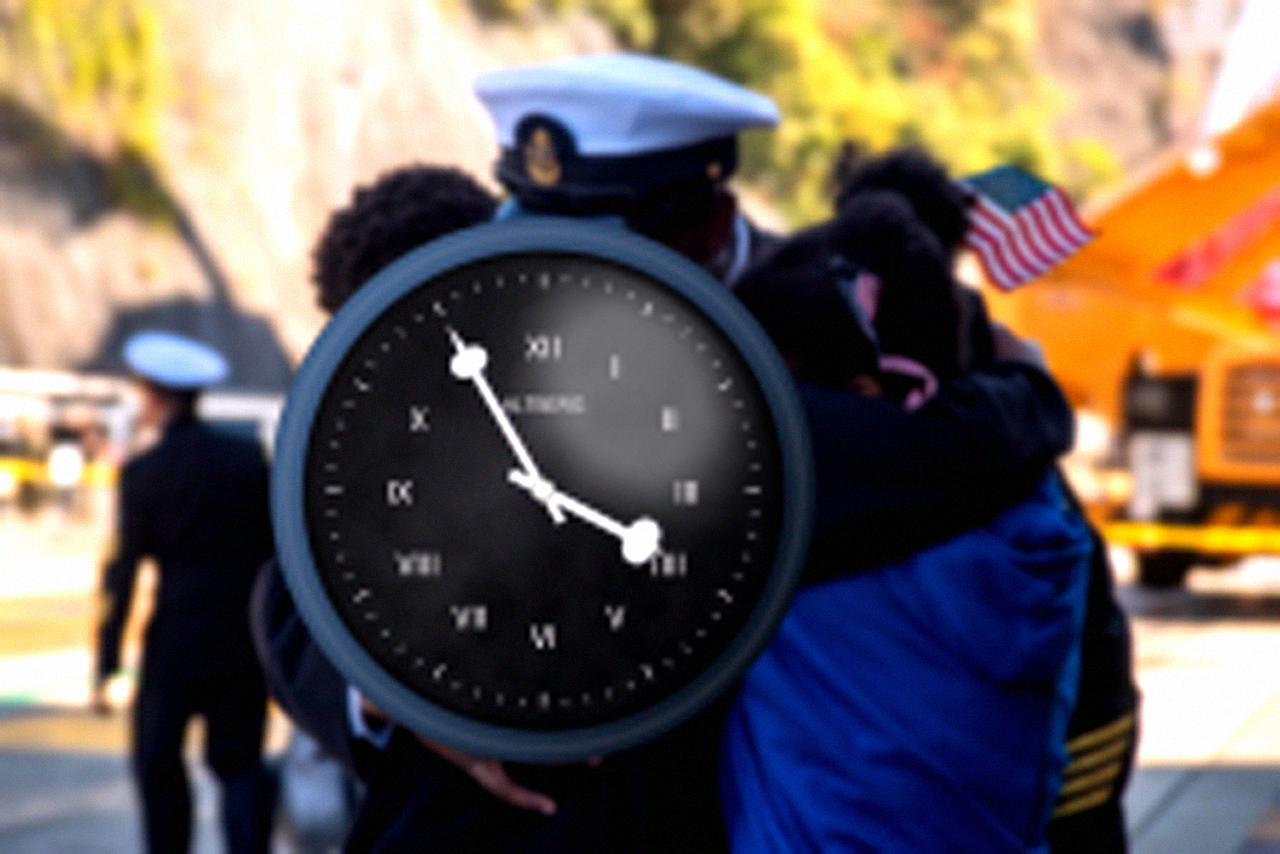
3:55
